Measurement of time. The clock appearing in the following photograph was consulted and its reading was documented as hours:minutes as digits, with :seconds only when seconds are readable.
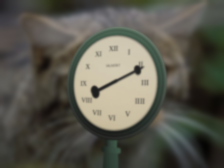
8:11
